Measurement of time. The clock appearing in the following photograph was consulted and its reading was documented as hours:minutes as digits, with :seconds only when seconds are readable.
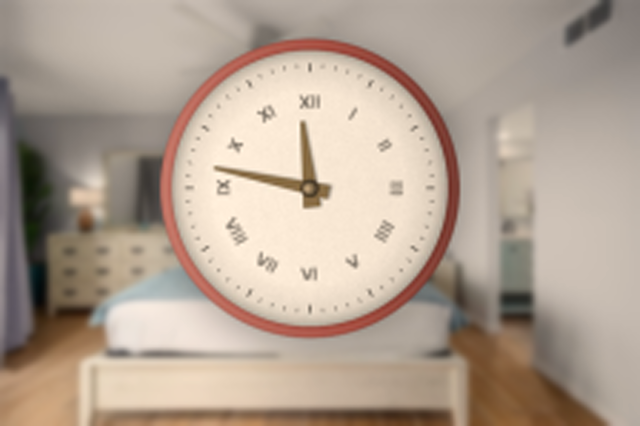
11:47
